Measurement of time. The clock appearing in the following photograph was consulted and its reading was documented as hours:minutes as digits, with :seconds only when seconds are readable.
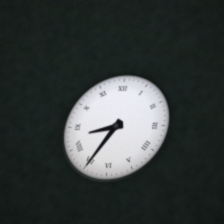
8:35
